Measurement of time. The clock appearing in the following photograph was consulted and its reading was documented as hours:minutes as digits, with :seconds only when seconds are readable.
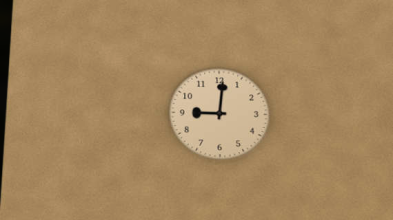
9:01
